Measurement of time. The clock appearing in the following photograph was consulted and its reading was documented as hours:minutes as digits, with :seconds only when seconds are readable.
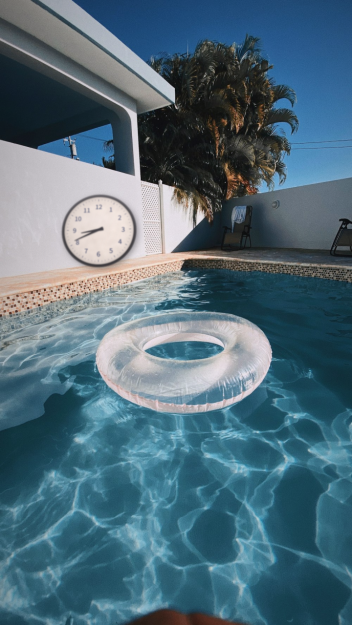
8:41
